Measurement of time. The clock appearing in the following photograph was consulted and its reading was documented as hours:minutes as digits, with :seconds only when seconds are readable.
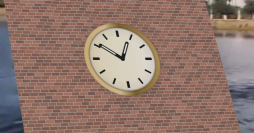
12:51
